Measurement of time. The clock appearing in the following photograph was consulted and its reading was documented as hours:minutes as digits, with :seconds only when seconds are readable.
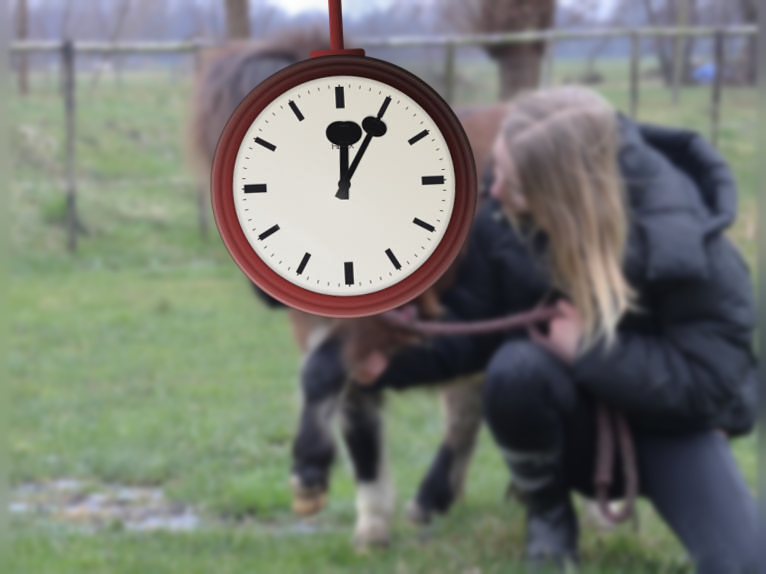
12:05
